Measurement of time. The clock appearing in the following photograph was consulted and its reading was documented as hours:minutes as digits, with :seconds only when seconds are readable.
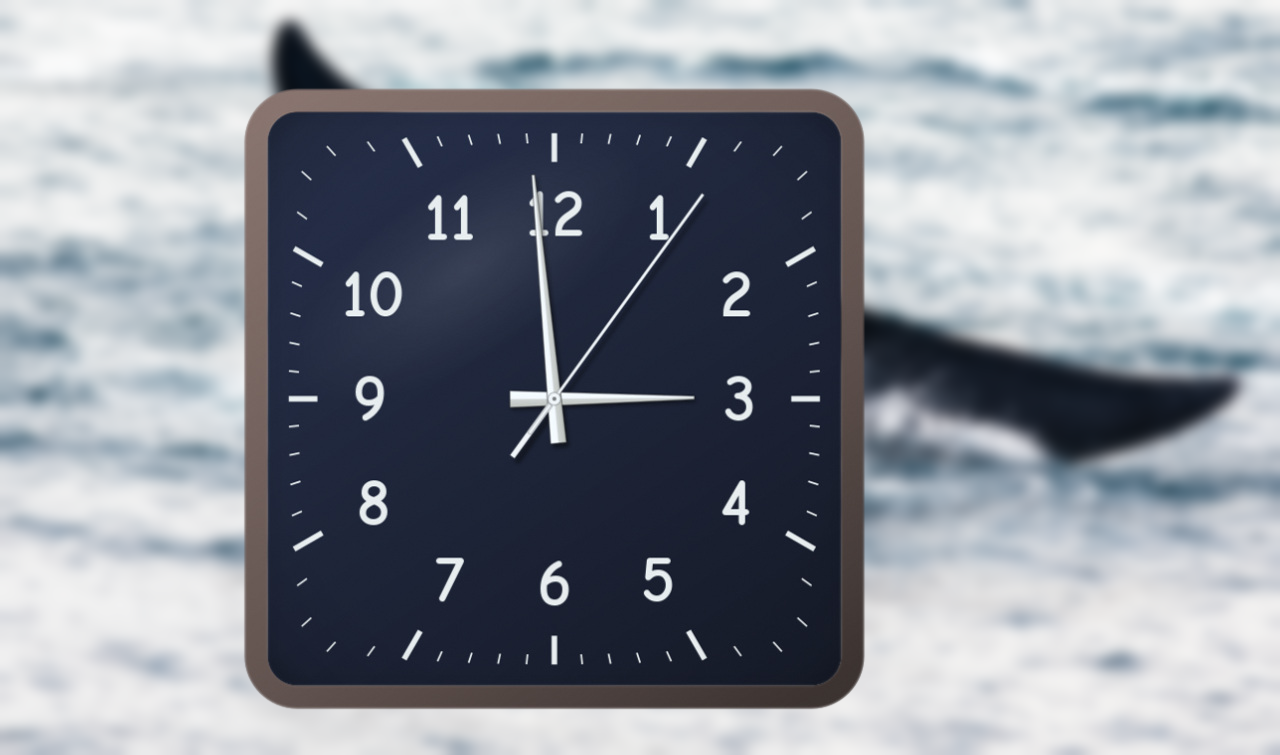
2:59:06
